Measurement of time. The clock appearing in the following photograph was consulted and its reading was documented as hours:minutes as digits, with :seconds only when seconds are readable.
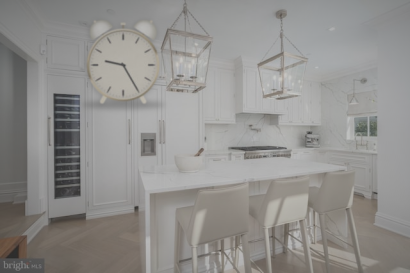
9:25
